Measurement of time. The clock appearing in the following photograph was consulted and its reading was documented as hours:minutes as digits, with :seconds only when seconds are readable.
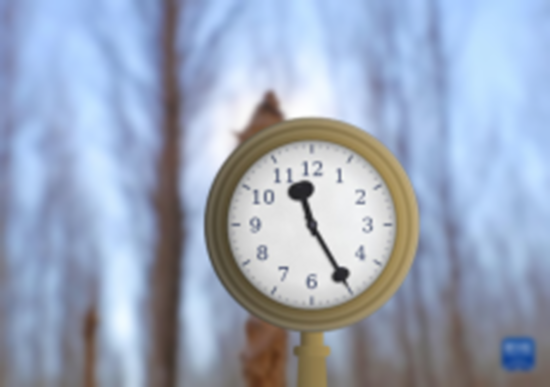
11:25
